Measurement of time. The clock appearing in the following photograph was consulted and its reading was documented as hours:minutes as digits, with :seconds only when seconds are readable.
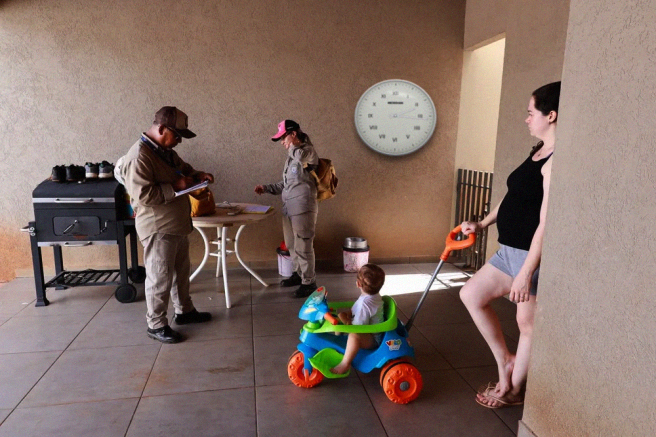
2:16
